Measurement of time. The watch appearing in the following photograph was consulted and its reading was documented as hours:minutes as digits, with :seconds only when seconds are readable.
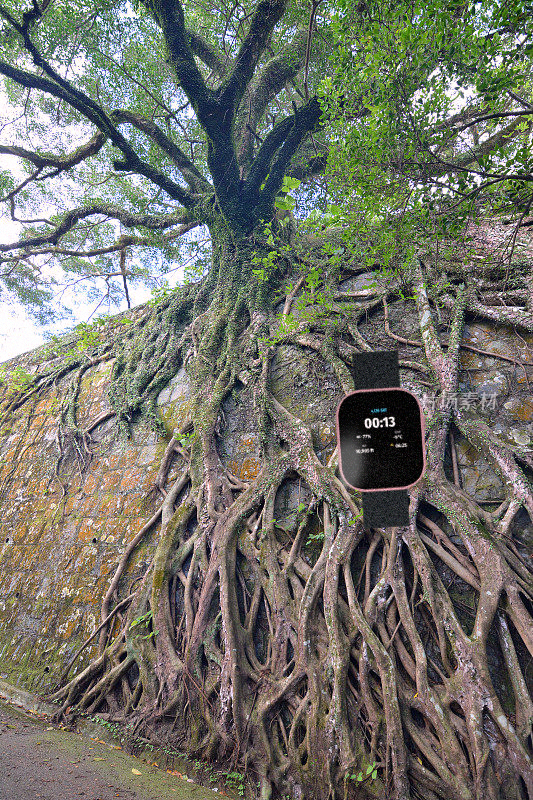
0:13
